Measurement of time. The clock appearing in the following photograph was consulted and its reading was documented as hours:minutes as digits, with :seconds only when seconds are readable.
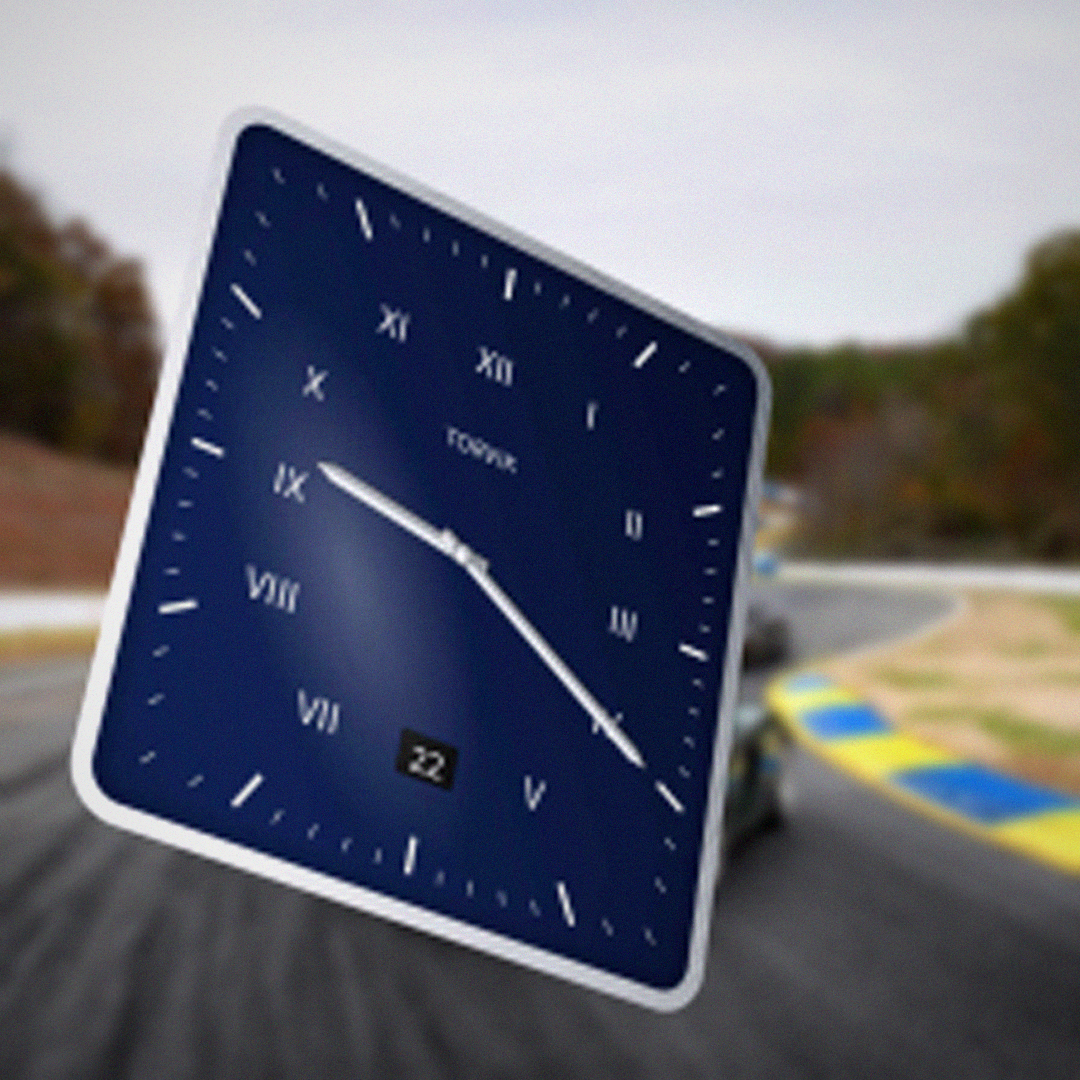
9:20
